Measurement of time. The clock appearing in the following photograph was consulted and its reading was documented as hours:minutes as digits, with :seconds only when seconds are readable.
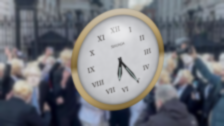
6:25
